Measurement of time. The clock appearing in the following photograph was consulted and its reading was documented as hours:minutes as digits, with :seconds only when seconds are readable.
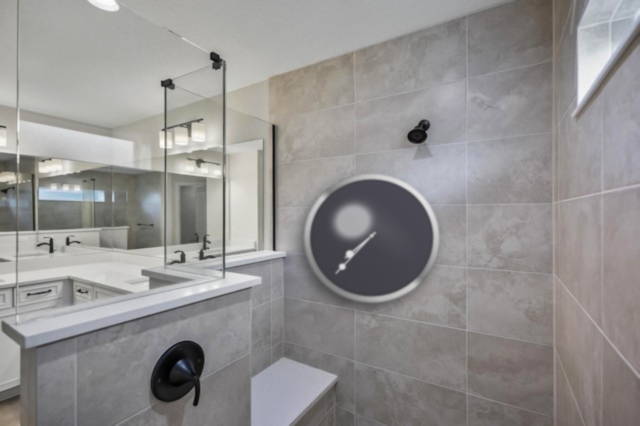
7:37
